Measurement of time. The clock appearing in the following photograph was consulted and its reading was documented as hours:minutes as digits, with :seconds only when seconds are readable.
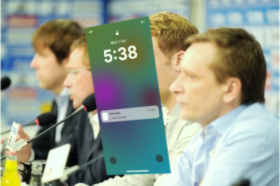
5:38
